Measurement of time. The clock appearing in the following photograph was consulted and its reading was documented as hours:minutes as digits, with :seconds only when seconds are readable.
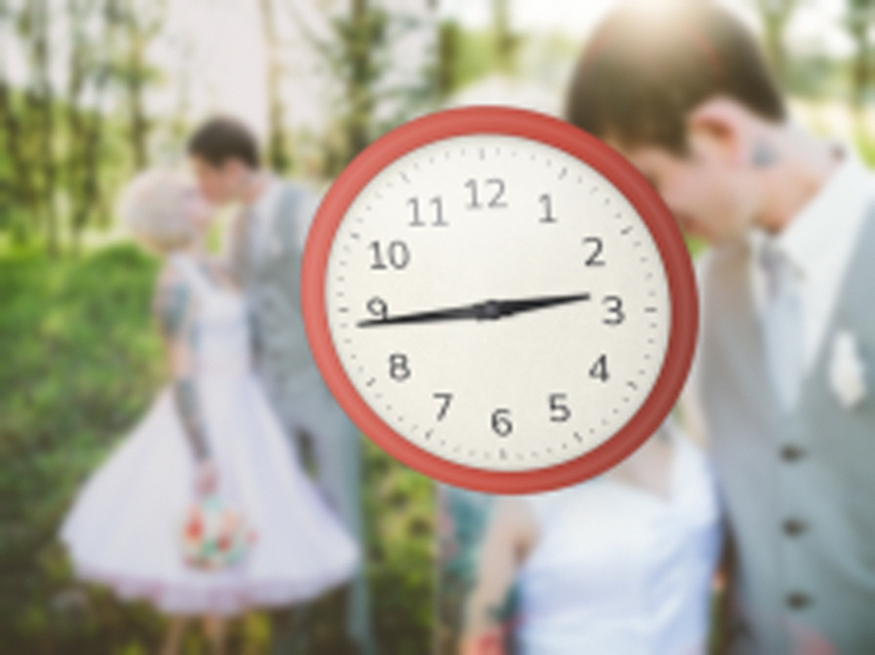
2:44
